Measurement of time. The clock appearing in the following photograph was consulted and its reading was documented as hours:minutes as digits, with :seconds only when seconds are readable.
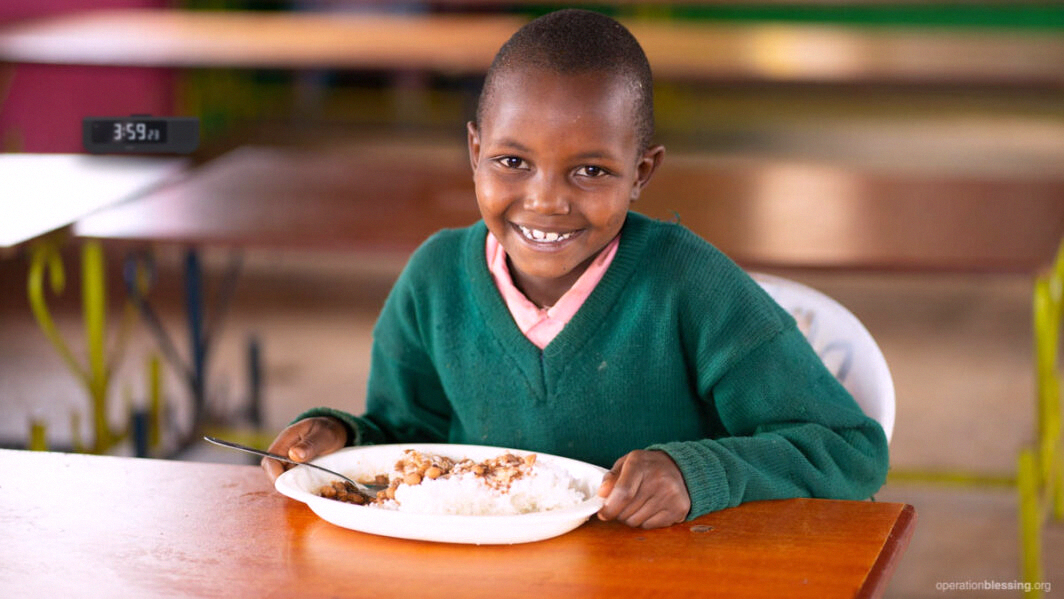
3:59
